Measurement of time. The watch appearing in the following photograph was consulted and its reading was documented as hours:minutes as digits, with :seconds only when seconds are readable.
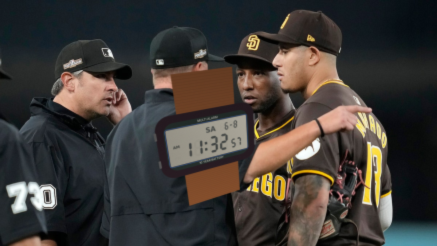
11:32:57
